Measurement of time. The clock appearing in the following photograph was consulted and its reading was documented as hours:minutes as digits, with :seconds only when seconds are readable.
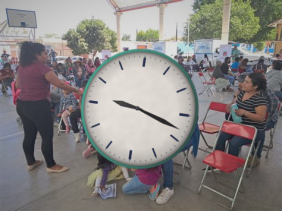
9:18
